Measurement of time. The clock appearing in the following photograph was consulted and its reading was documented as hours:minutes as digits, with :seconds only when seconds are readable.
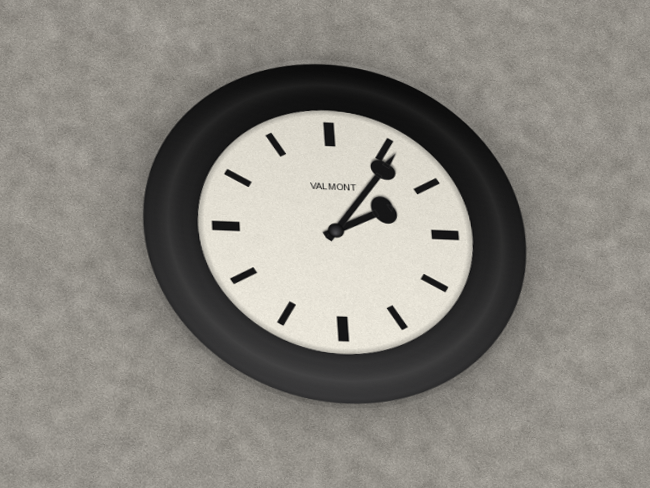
2:06
